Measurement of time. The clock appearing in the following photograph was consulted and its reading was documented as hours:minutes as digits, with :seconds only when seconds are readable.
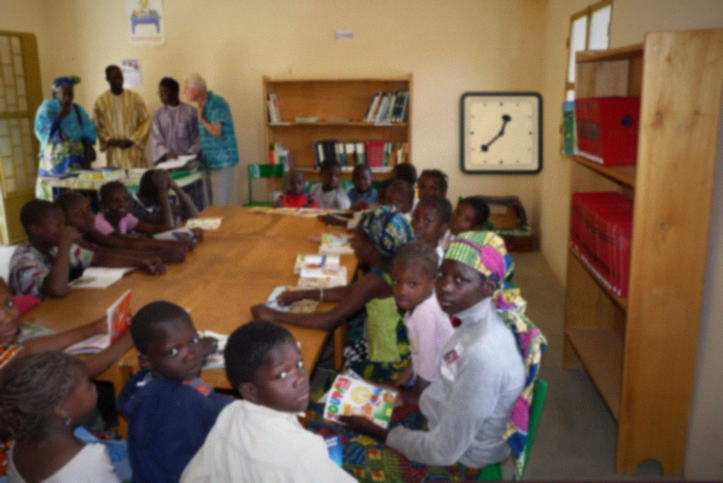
12:38
